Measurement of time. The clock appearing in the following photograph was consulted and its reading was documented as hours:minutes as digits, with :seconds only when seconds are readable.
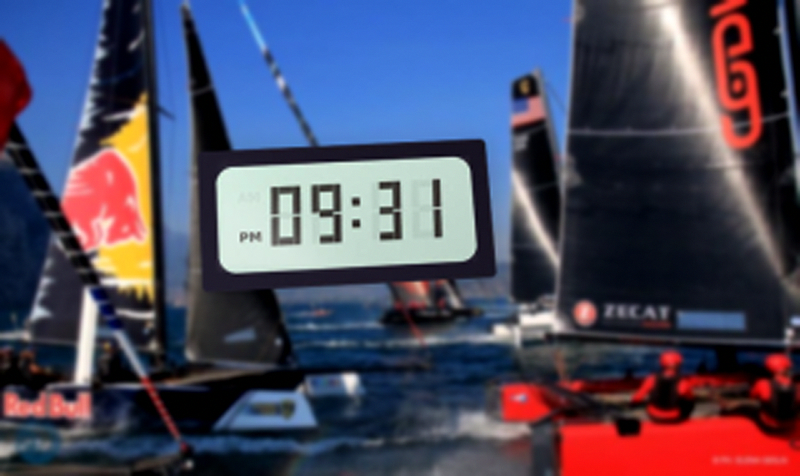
9:31
